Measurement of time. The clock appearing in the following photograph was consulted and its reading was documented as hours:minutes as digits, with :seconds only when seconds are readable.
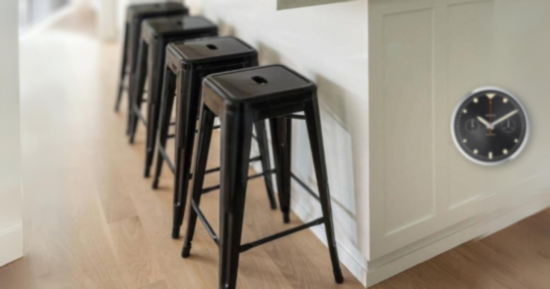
10:10
